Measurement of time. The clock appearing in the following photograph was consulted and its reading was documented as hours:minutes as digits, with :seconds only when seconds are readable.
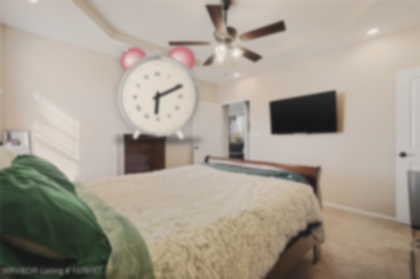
6:11
